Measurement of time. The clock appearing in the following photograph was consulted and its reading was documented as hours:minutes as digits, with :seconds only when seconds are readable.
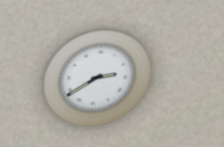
2:39
